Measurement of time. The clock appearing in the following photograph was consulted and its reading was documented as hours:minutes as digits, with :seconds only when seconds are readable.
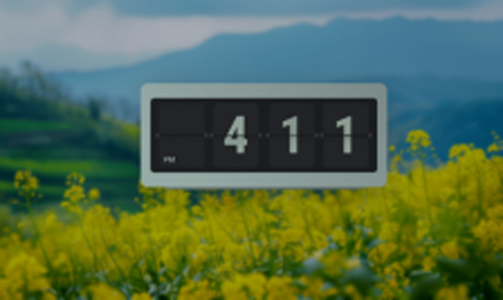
4:11
